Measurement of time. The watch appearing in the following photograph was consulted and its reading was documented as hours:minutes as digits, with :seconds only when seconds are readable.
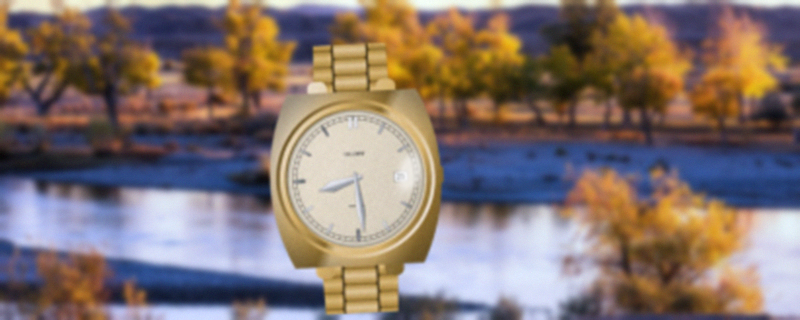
8:29
